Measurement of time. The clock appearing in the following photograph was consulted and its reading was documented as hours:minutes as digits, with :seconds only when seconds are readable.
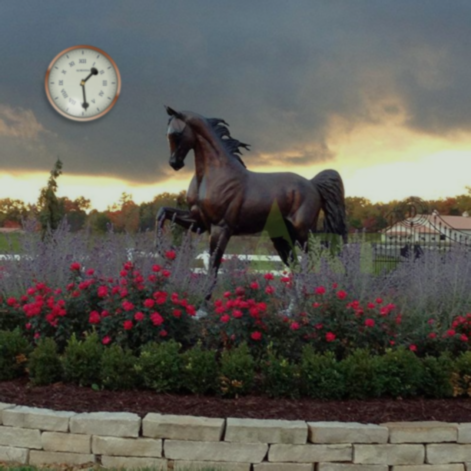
1:29
